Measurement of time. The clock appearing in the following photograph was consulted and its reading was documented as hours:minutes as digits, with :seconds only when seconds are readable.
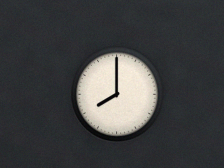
8:00
